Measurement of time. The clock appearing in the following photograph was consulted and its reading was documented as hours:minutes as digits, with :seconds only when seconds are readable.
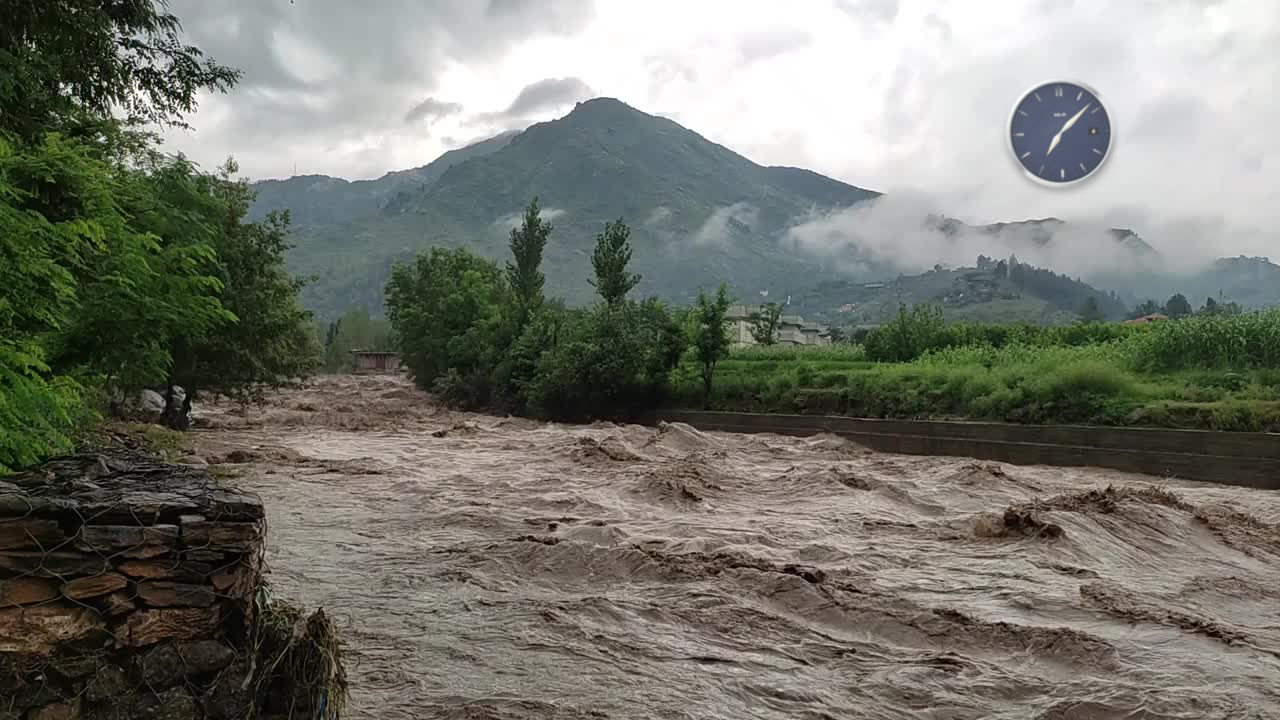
7:08
